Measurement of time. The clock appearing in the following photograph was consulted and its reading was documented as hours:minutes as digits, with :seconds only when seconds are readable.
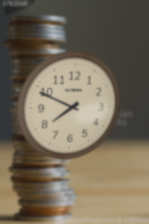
7:49
